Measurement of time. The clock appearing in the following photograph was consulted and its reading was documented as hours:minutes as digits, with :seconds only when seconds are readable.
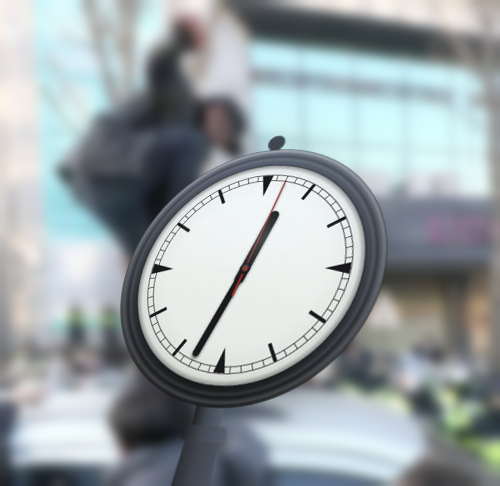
12:33:02
